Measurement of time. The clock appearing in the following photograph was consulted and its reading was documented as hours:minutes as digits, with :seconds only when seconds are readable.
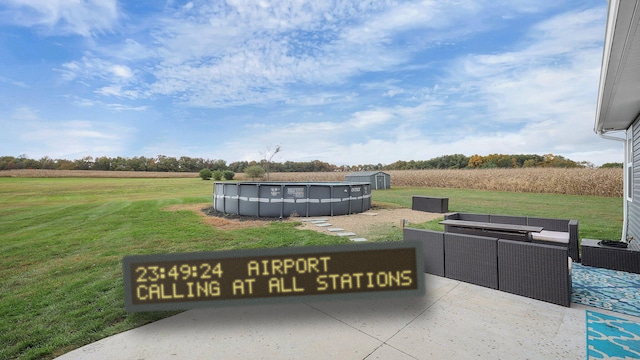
23:49:24
